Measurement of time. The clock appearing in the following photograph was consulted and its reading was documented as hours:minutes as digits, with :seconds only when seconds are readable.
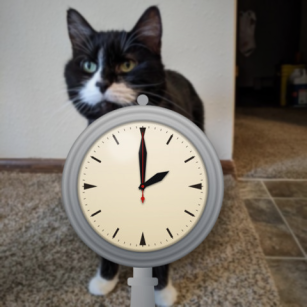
2:00:00
